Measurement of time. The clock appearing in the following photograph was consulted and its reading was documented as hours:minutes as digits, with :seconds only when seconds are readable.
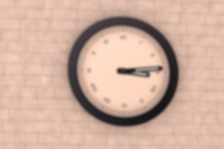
3:14
